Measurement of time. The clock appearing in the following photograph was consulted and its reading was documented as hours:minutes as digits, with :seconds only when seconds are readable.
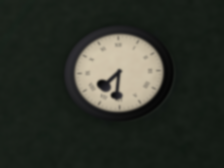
7:31
